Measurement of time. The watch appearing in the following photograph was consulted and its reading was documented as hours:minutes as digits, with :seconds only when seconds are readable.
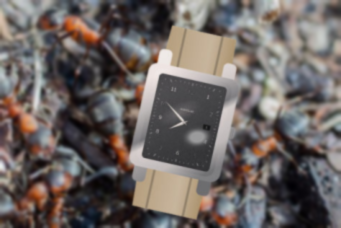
7:51
